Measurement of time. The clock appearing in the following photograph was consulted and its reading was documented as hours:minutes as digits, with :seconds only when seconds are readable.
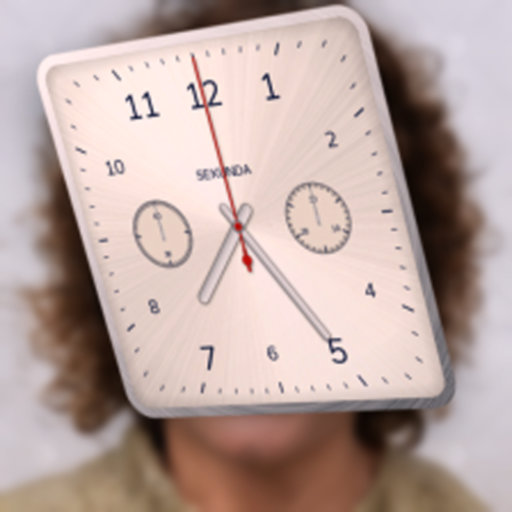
7:25
